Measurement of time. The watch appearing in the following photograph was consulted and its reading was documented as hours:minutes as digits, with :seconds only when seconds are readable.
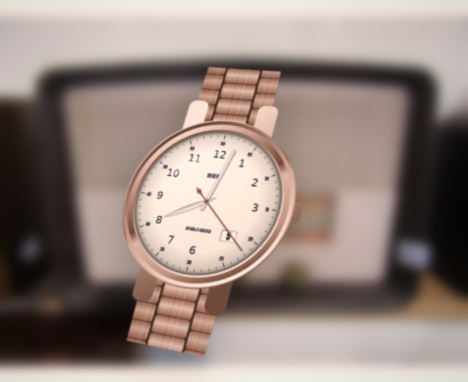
8:02:22
